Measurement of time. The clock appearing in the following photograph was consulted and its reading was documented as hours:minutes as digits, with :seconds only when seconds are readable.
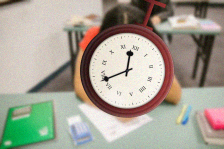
11:38
